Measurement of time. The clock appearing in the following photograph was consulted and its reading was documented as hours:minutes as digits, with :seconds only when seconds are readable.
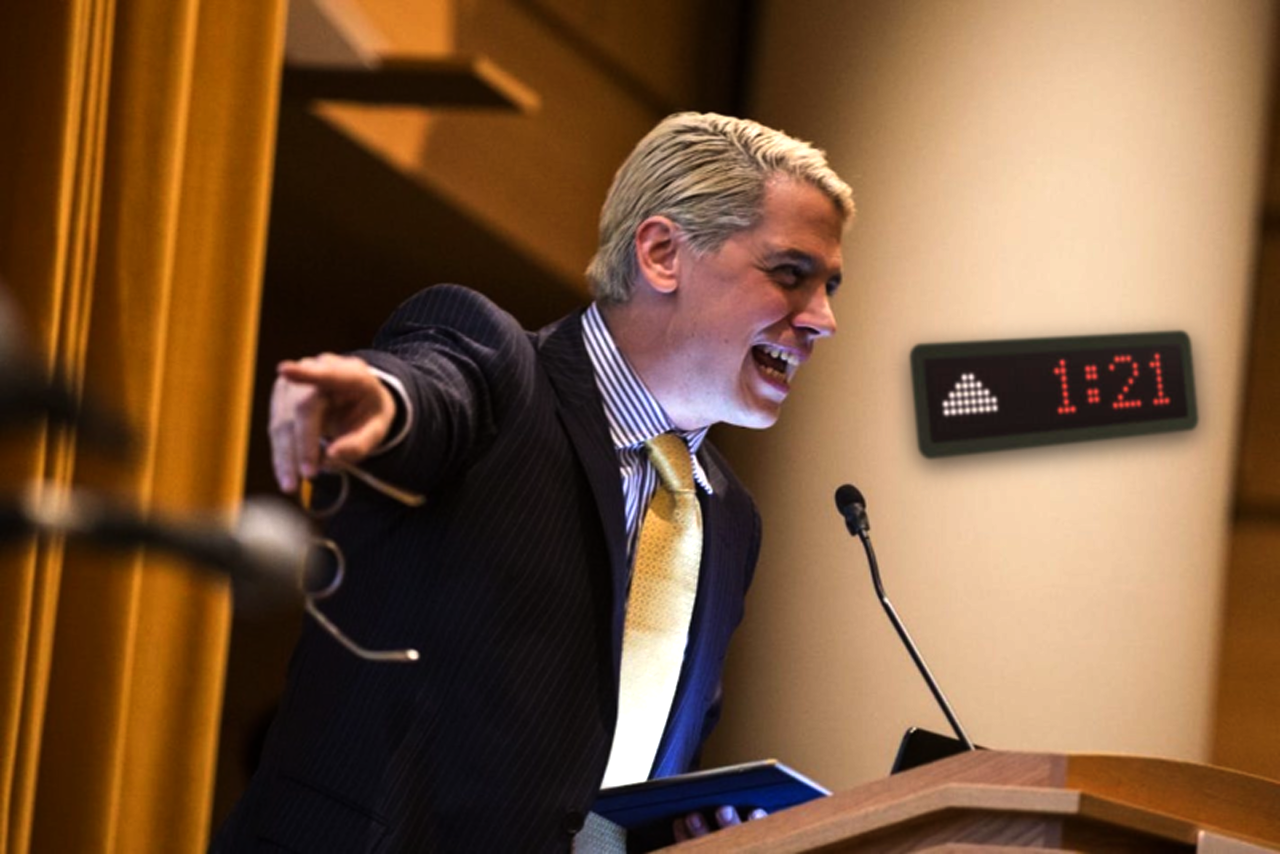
1:21
